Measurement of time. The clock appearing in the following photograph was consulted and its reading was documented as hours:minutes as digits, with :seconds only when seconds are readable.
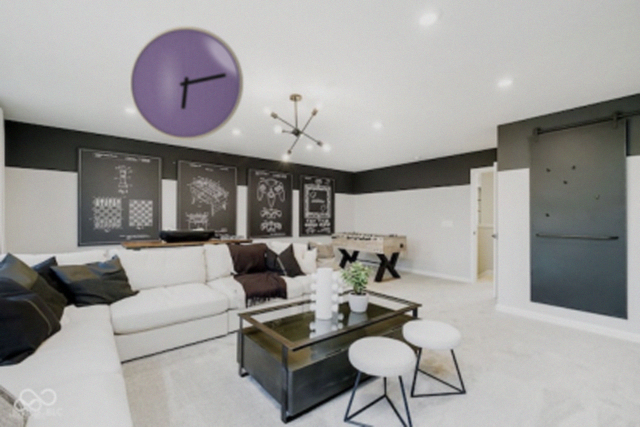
6:13
